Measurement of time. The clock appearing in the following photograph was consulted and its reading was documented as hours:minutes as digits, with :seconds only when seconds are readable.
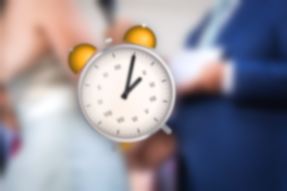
2:05
